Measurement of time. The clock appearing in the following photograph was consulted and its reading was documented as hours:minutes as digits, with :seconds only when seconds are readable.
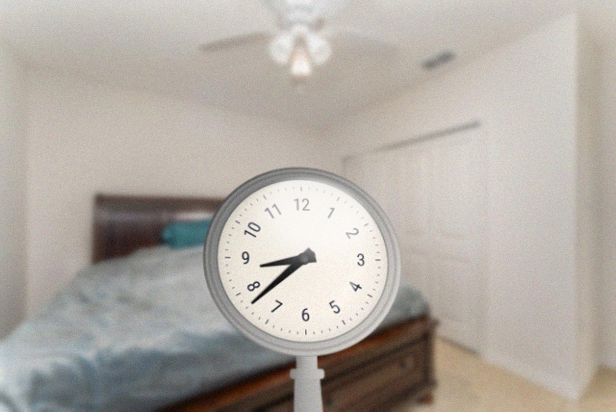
8:38
